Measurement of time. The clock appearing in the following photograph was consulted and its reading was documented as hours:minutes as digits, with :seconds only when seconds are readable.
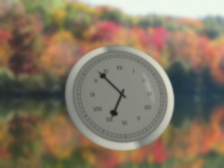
6:53
